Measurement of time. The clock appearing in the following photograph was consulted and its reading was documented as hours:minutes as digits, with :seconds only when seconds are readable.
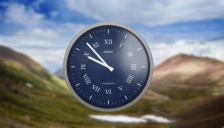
9:53
